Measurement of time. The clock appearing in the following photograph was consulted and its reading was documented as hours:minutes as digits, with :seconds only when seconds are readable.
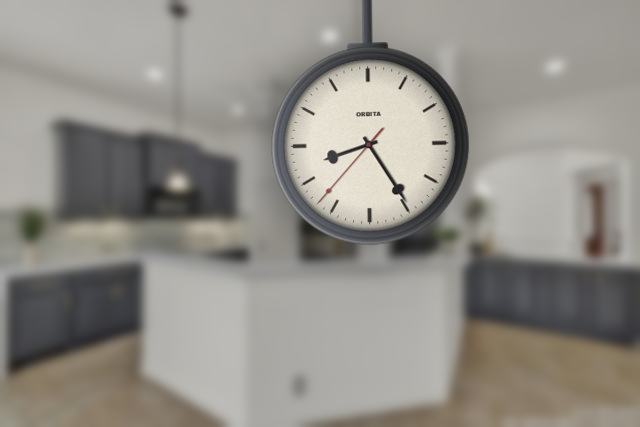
8:24:37
